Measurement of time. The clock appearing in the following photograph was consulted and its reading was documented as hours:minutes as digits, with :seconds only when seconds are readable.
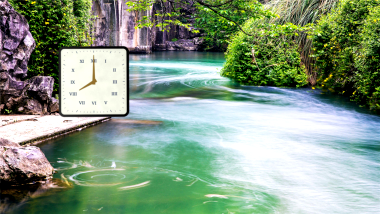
8:00
